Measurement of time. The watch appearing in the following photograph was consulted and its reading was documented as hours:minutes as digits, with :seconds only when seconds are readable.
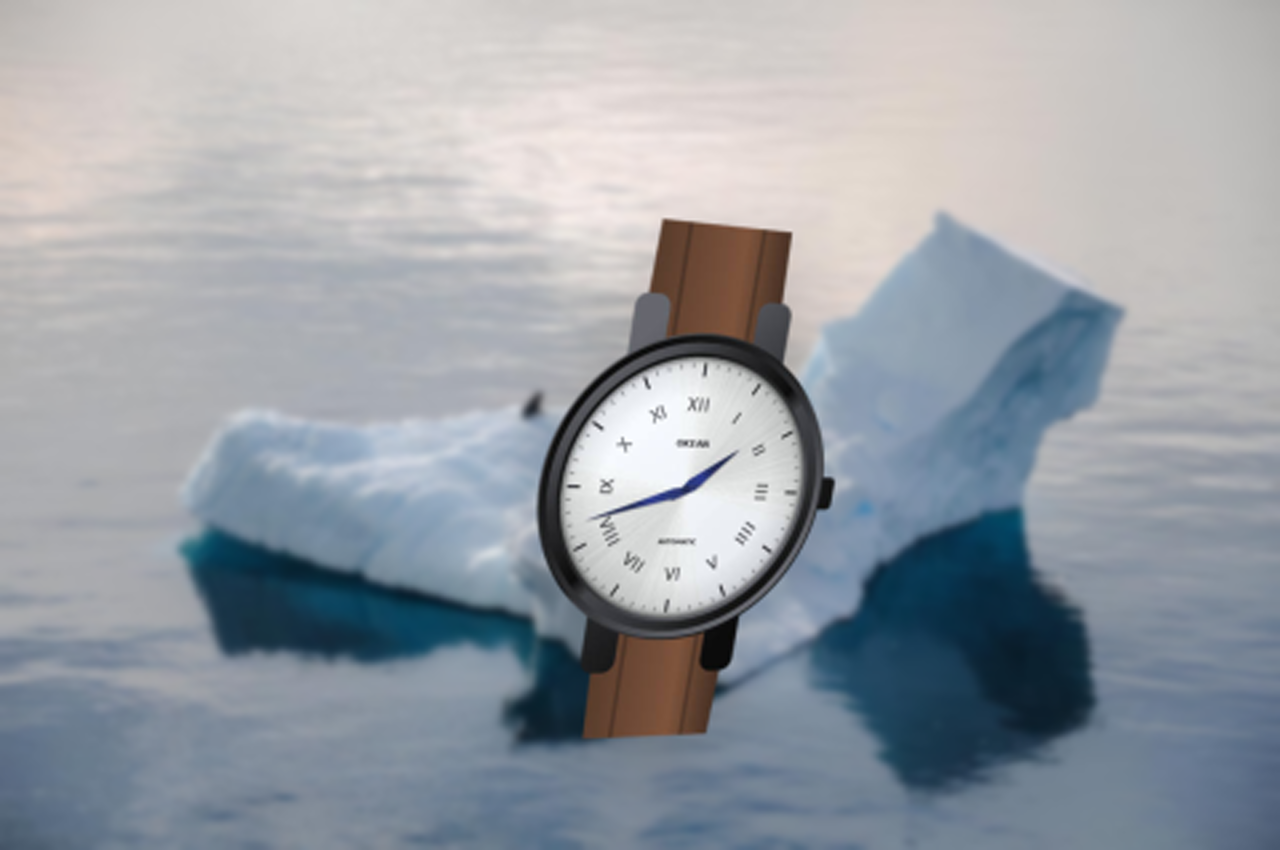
1:42
